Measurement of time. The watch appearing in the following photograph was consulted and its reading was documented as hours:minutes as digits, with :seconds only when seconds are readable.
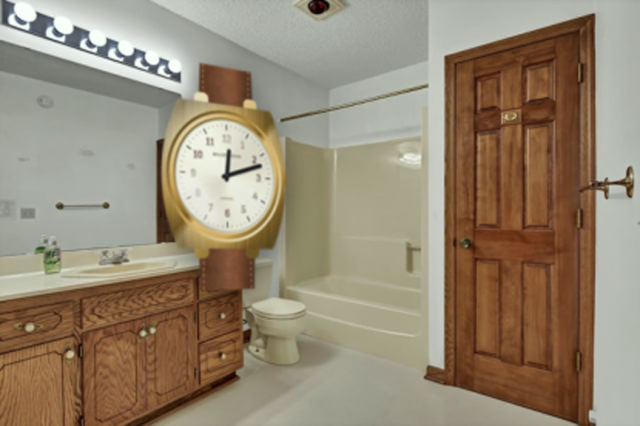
12:12
